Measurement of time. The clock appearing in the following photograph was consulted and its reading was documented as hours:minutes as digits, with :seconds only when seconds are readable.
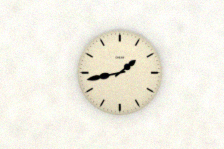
1:43
